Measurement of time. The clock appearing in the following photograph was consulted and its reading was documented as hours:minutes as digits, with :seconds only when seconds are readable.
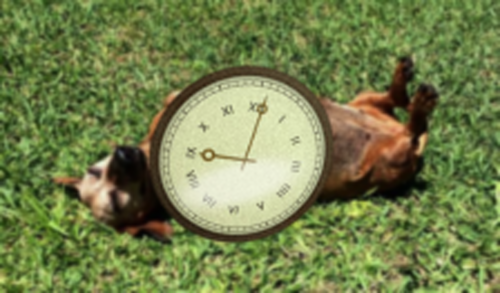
9:01
